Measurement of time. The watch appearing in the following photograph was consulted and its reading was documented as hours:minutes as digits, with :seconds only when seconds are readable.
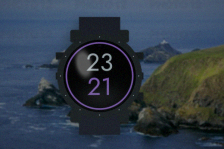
23:21
